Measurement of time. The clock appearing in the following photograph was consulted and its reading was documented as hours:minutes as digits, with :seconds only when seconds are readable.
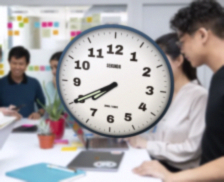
7:40
